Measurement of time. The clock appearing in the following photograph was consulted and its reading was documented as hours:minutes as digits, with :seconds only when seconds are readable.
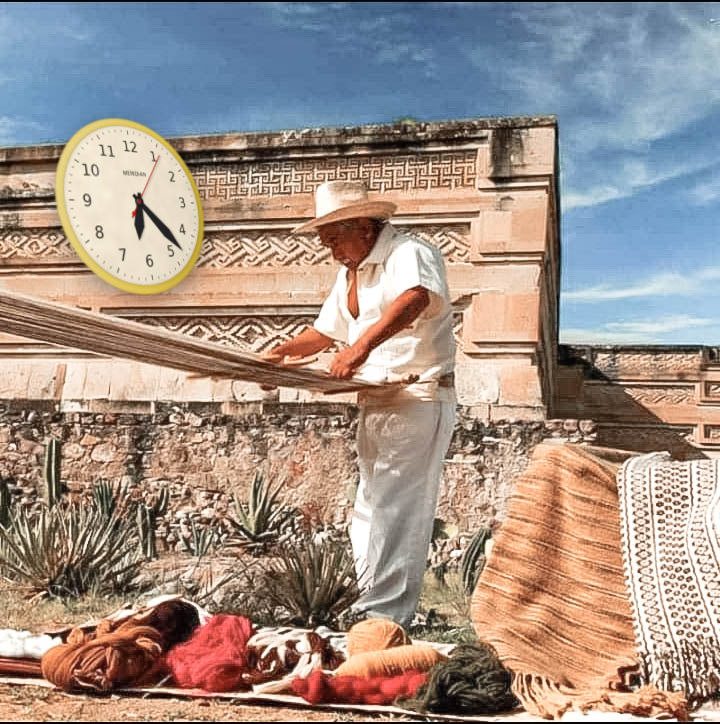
6:23:06
